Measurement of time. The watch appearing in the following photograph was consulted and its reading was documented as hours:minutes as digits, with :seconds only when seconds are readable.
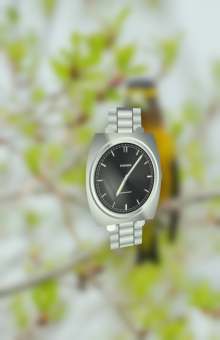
7:07
